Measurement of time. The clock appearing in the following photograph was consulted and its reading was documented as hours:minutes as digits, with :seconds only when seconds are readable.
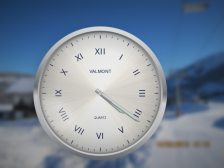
4:21
